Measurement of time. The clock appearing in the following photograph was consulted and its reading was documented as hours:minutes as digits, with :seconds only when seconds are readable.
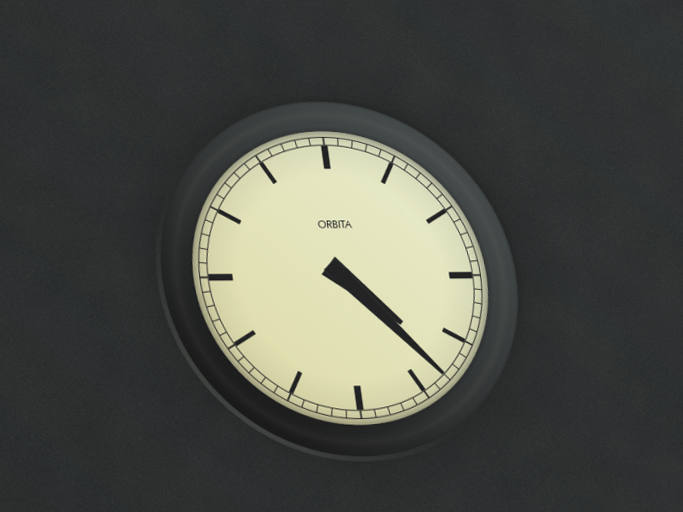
4:23
